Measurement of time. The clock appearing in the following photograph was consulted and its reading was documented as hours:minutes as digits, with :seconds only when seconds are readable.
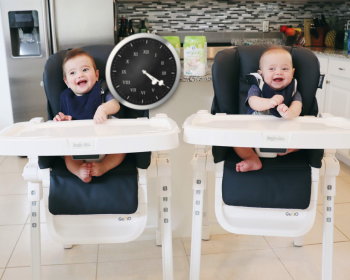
4:20
